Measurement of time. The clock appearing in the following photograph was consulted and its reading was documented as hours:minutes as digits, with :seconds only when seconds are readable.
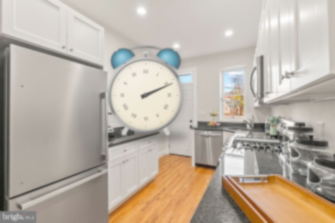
2:11
